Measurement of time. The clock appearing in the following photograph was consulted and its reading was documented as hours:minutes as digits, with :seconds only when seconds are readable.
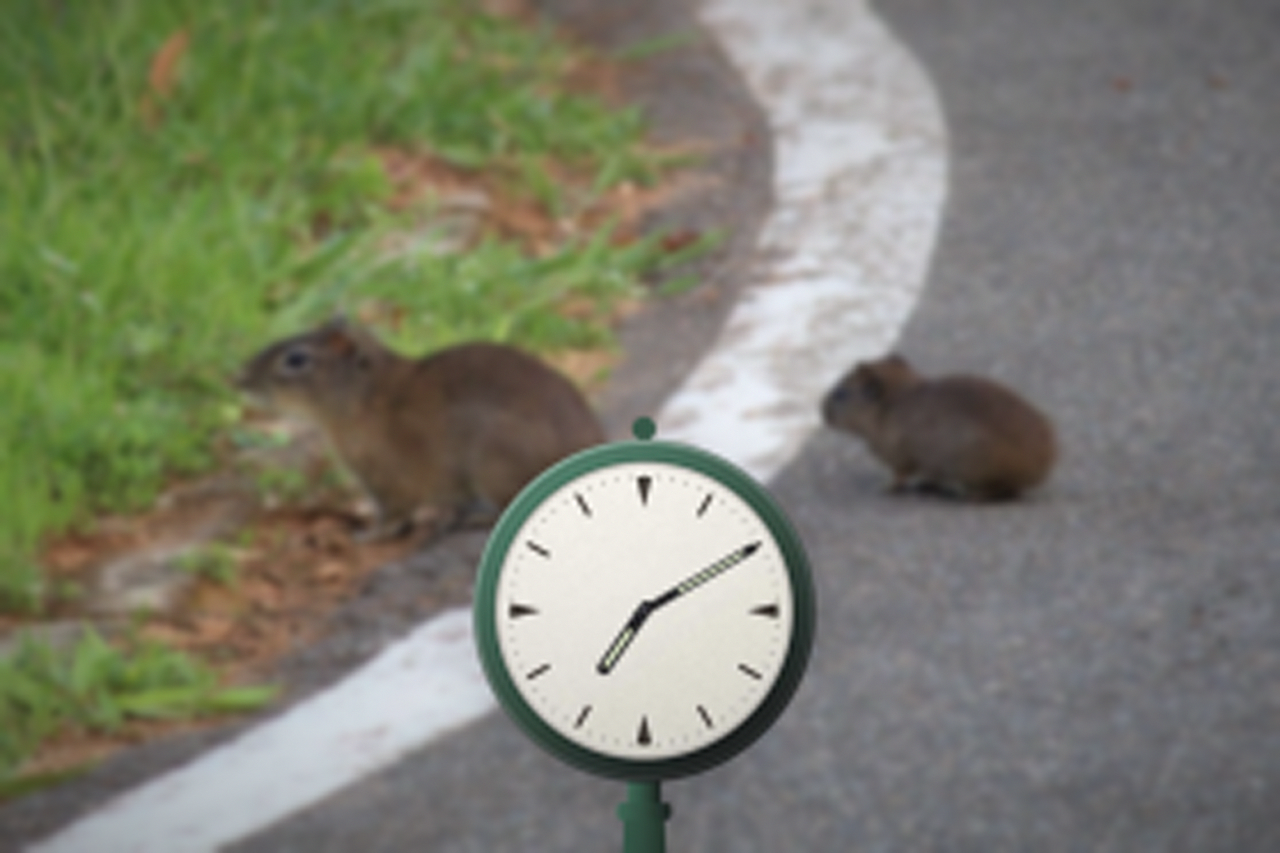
7:10
